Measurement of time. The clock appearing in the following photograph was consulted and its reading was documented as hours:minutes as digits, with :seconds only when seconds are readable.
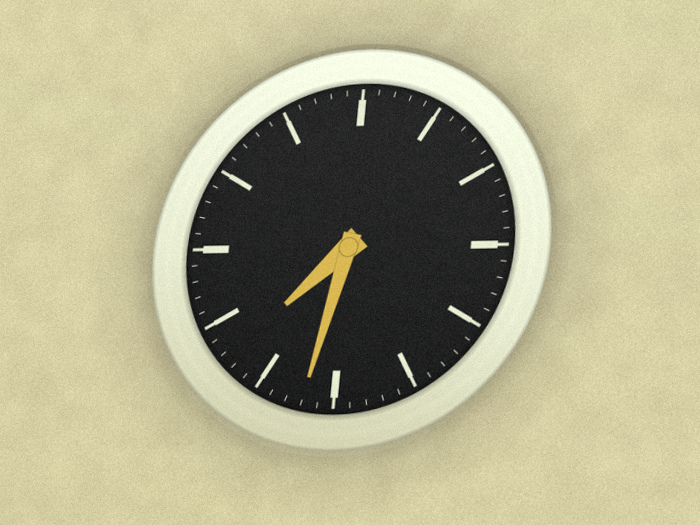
7:32
